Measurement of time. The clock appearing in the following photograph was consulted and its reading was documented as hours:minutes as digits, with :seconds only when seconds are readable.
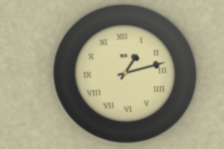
1:13
